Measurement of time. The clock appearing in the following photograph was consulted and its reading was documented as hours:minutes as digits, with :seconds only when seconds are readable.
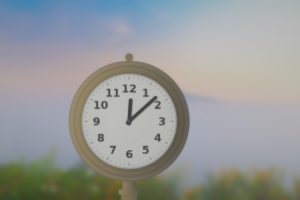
12:08
